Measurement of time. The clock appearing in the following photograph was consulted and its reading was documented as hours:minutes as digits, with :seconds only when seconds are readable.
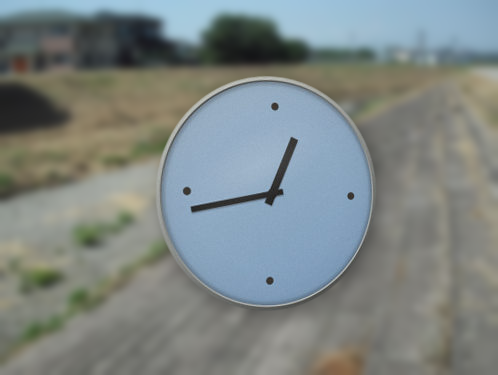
12:43
